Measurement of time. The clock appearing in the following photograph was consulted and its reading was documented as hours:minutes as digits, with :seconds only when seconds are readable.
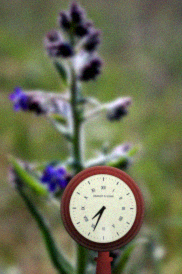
7:34
